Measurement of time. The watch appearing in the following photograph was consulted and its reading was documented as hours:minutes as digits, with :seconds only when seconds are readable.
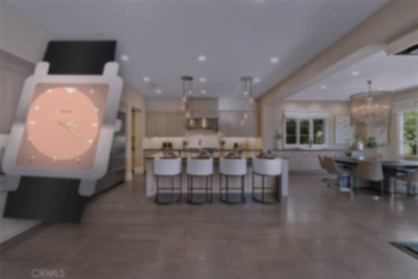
3:21
